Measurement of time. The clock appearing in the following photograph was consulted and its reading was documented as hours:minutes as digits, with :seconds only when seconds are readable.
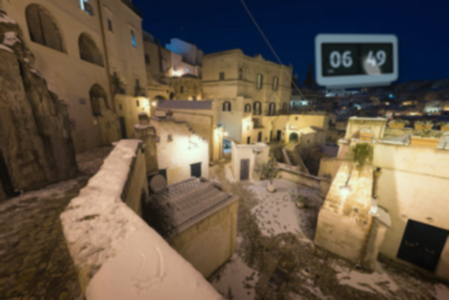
6:49
